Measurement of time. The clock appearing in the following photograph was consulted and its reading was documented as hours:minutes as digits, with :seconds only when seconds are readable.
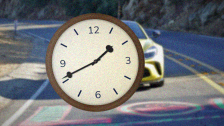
1:41
